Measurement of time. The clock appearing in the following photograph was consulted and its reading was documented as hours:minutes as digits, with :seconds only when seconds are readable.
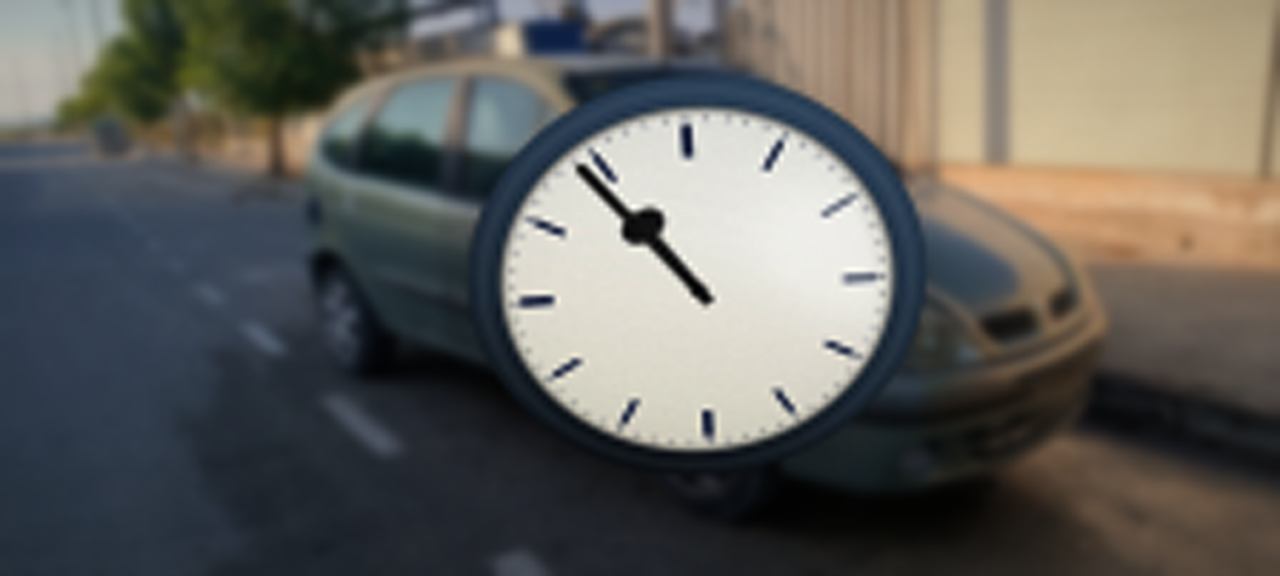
10:54
